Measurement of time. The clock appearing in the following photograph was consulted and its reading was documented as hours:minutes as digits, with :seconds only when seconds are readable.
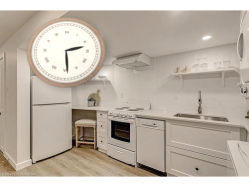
2:29
